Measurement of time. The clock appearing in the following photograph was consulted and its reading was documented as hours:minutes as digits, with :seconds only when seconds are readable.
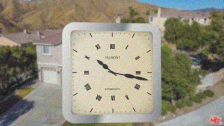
10:17
